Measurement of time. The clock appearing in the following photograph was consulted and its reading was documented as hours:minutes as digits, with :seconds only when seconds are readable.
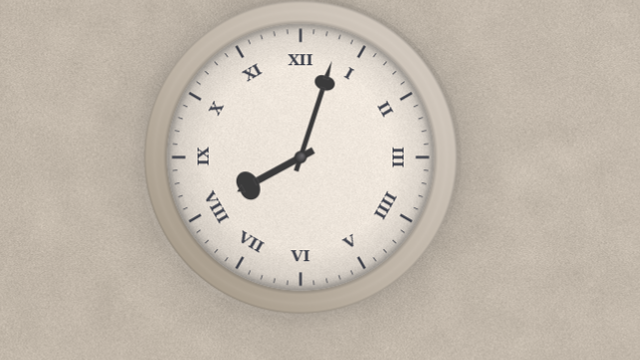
8:03
